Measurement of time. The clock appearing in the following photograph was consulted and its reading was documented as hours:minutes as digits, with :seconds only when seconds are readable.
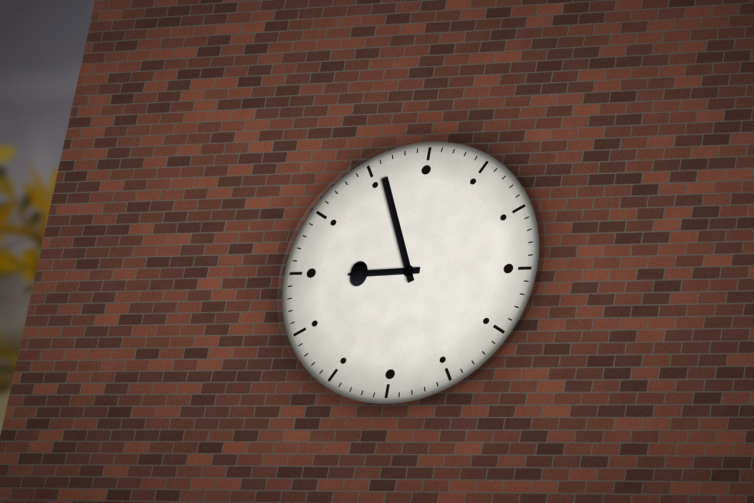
8:56
